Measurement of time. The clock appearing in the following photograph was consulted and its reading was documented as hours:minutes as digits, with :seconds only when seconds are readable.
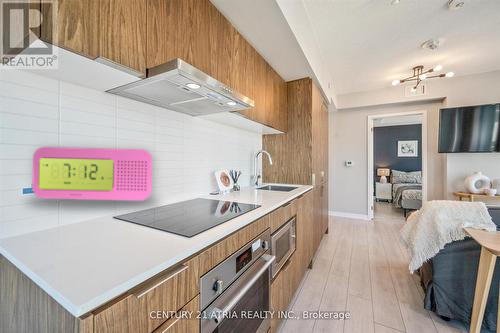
7:12
